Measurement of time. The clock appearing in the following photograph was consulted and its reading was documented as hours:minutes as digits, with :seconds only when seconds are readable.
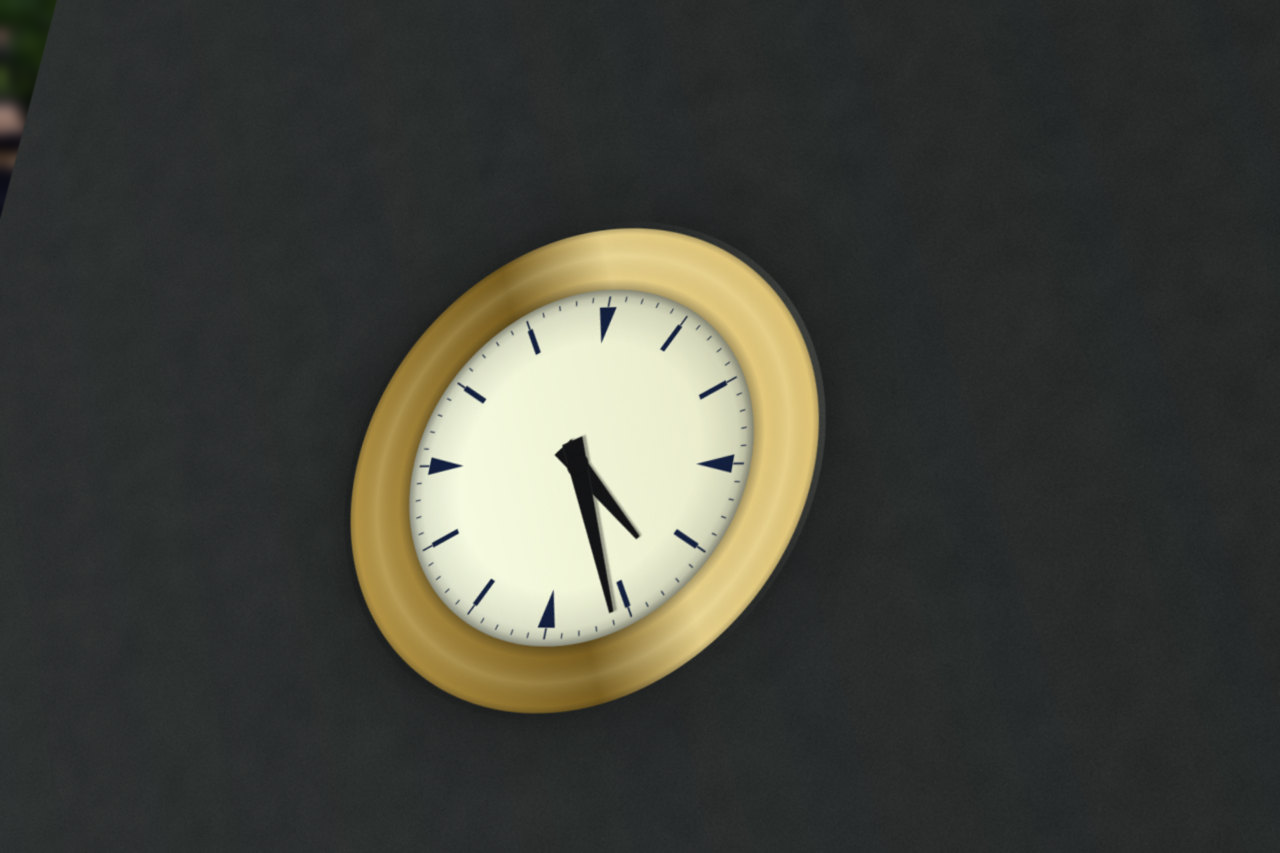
4:26
